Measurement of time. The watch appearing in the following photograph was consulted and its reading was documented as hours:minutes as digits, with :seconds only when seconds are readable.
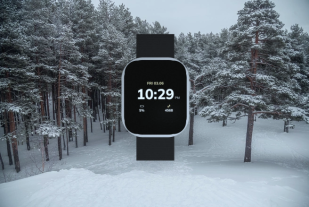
10:29
